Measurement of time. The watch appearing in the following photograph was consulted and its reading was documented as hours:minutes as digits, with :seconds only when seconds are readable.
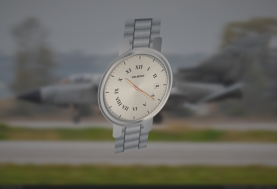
10:21
